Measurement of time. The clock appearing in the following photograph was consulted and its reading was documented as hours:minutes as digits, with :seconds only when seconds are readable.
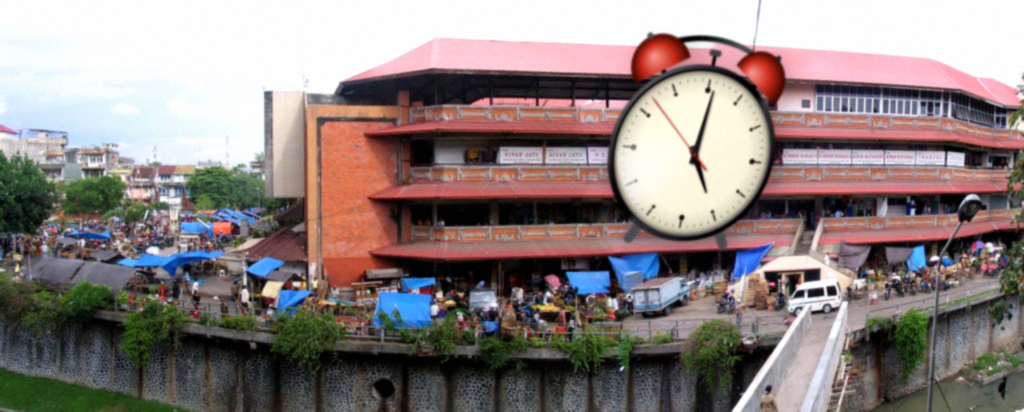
5:00:52
